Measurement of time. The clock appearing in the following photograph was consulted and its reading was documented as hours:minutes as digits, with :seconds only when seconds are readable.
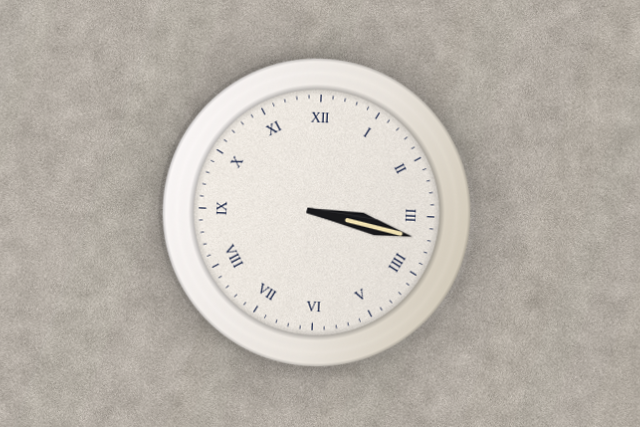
3:17
